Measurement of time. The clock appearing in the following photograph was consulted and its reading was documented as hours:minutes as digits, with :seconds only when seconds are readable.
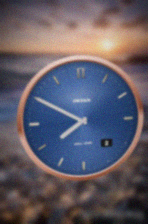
7:50
